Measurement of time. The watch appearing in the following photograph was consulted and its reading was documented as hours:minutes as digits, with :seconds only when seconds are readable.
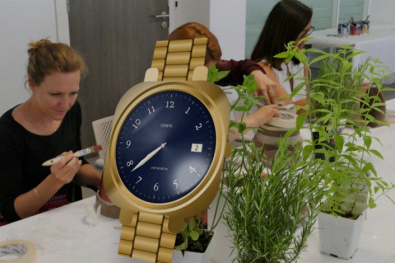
7:38
